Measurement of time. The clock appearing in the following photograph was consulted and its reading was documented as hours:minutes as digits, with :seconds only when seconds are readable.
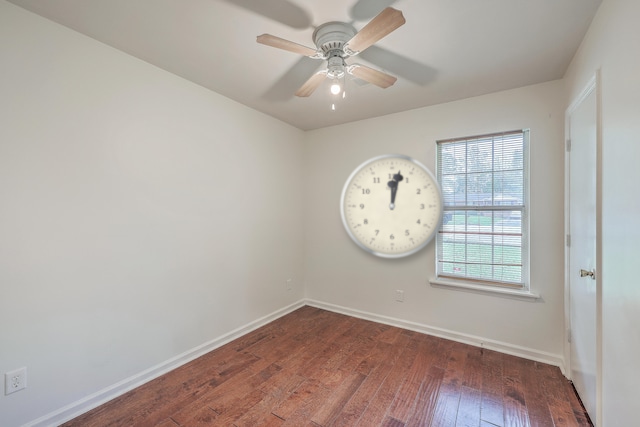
12:02
